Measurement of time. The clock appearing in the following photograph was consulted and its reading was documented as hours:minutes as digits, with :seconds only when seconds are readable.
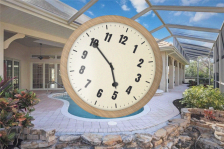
4:50
